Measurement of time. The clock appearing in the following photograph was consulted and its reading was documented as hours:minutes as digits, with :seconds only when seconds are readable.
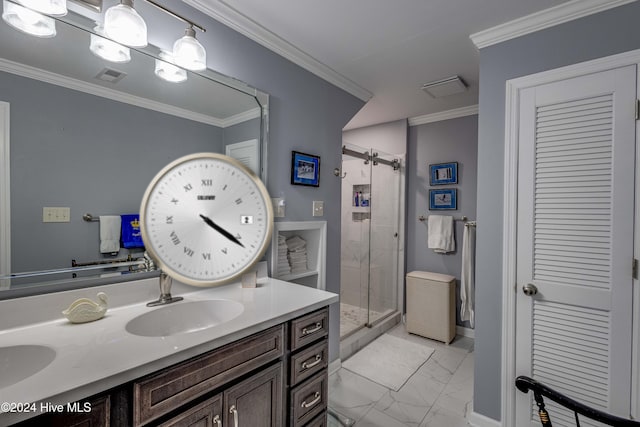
4:21
